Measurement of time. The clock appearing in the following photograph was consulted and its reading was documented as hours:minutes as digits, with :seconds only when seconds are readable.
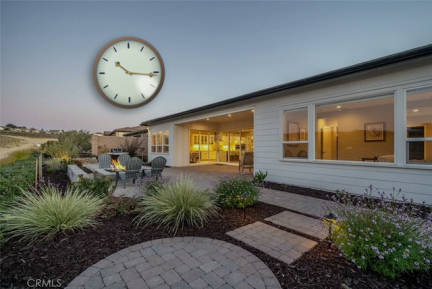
10:16
